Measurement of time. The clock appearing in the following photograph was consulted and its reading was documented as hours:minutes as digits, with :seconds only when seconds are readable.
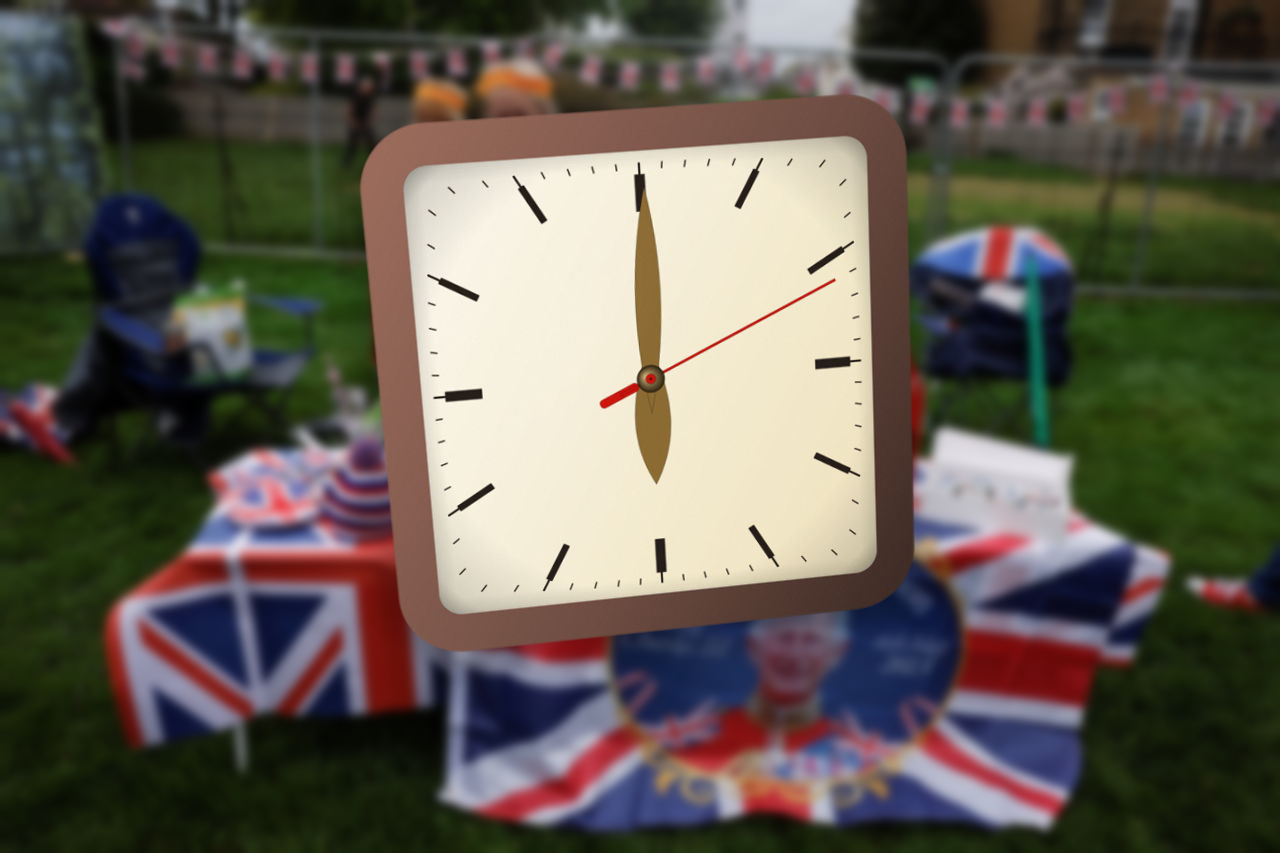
6:00:11
